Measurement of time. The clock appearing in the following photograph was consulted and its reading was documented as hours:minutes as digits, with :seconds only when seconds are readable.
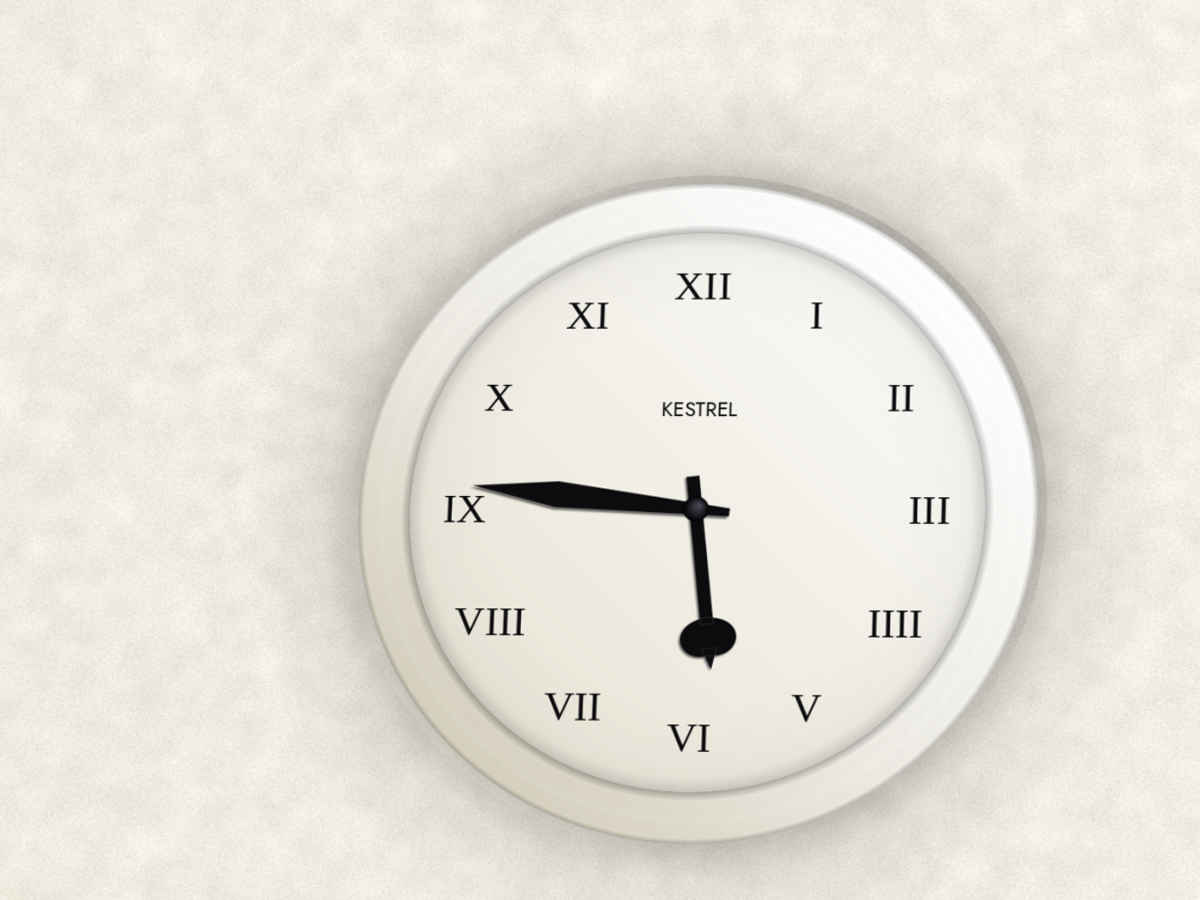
5:46
